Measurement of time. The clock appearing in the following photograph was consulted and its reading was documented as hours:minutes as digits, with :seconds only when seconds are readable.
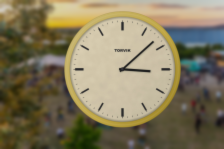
3:08
